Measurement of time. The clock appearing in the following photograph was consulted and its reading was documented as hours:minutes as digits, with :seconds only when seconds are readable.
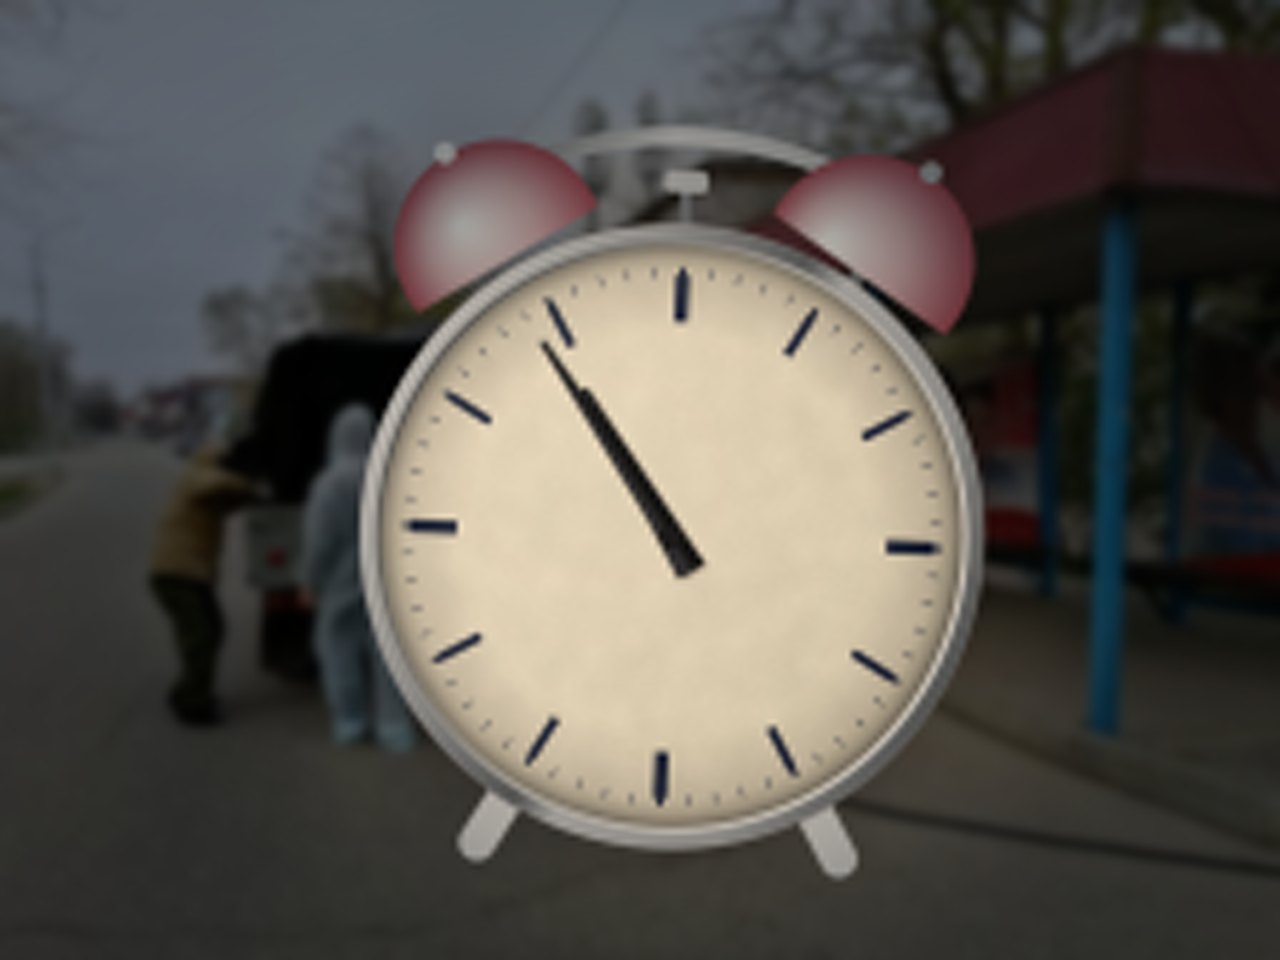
10:54
